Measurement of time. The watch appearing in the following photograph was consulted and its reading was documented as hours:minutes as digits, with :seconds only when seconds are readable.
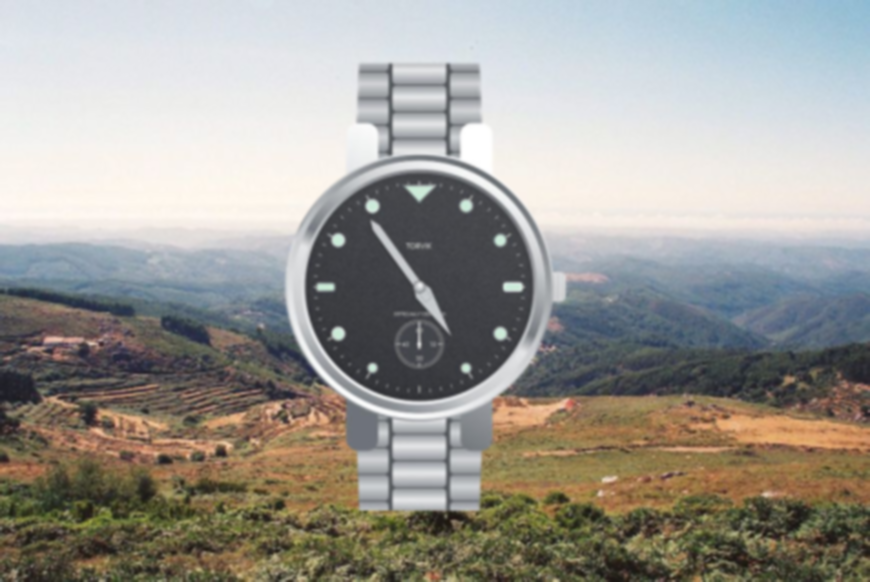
4:54
